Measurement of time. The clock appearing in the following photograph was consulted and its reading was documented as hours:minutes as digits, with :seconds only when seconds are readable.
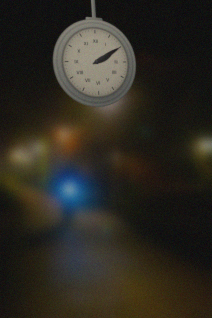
2:10
